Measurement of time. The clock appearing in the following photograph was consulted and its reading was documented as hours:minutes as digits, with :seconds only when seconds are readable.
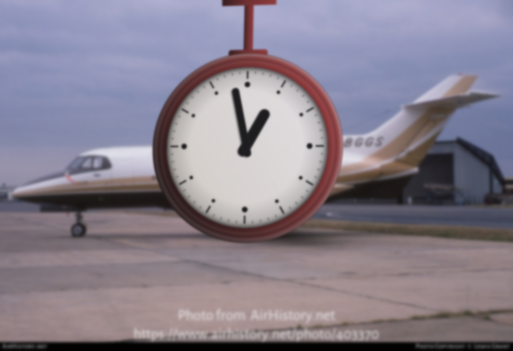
12:58
